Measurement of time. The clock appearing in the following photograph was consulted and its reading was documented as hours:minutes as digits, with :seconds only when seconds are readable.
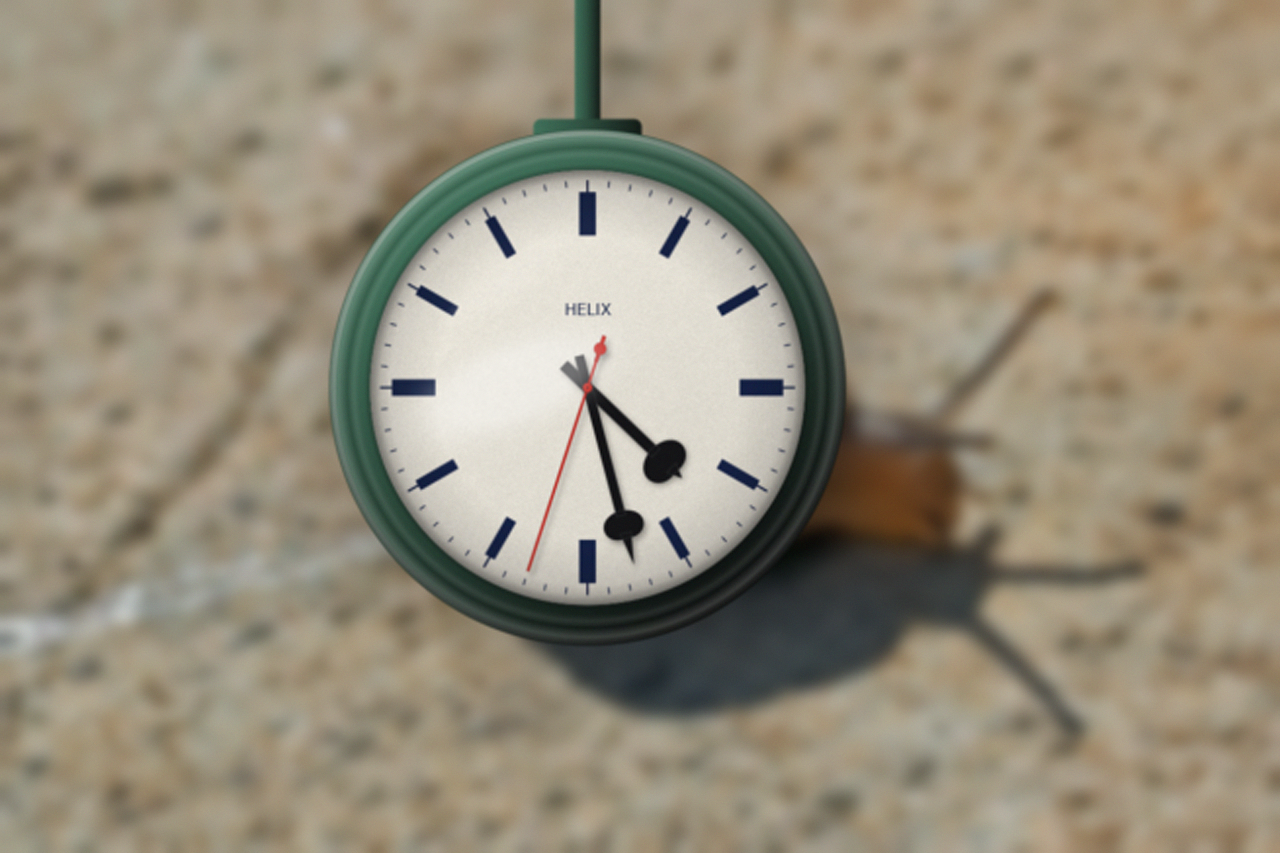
4:27:33
